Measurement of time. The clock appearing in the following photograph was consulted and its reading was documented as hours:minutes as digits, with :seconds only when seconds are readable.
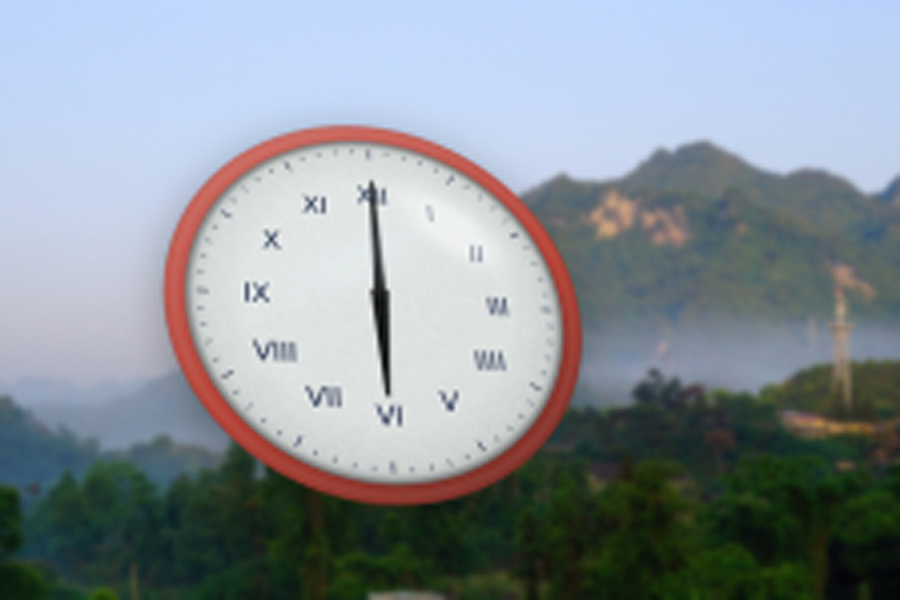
6:00
